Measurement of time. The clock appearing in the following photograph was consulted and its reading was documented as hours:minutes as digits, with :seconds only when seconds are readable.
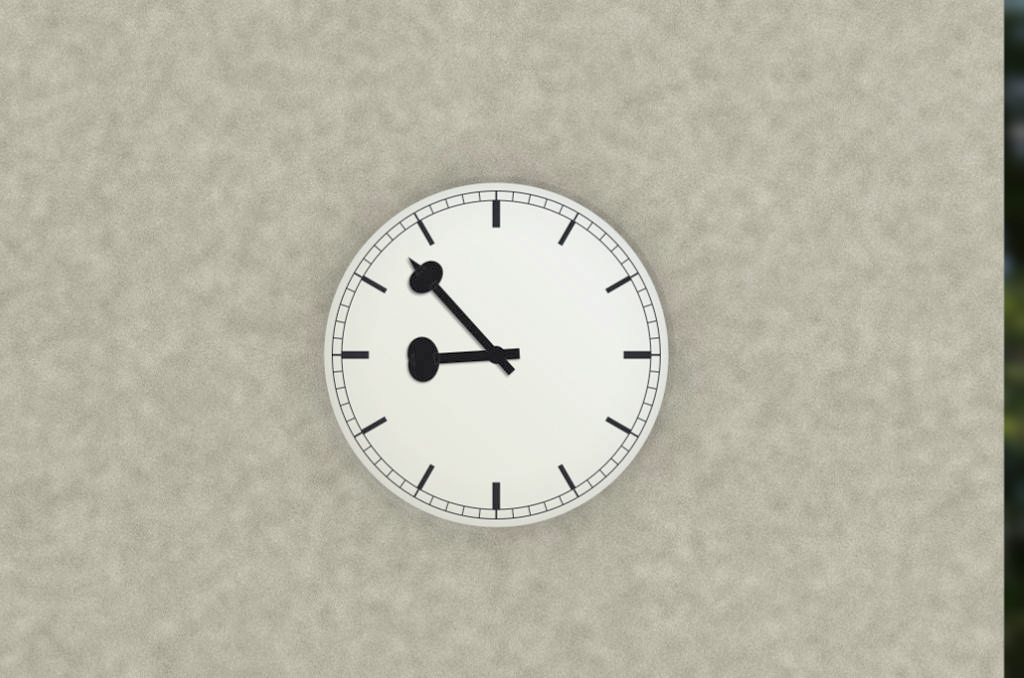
8:53
